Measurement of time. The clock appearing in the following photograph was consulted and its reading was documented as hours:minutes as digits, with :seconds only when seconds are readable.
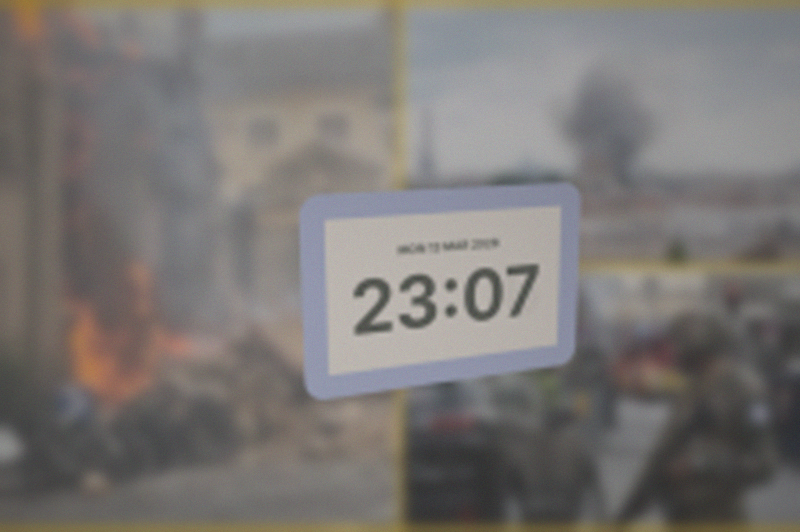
23:07
